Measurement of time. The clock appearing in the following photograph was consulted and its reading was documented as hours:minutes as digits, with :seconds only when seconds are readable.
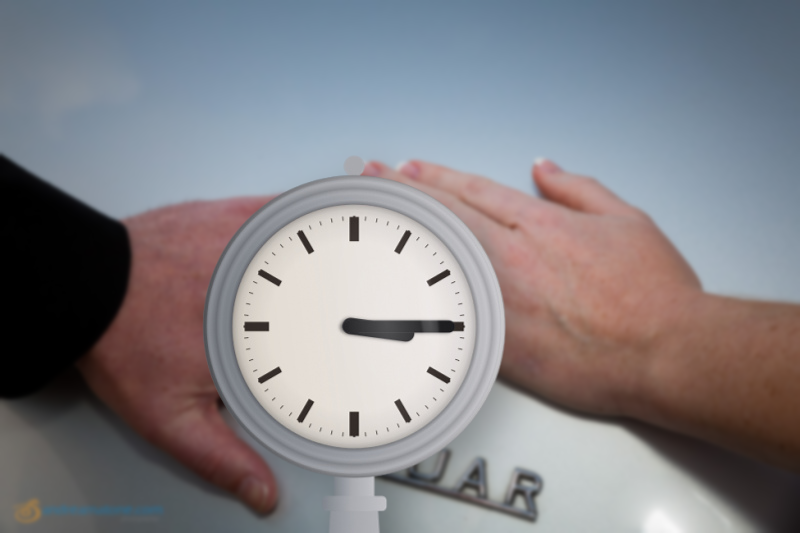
3:15
